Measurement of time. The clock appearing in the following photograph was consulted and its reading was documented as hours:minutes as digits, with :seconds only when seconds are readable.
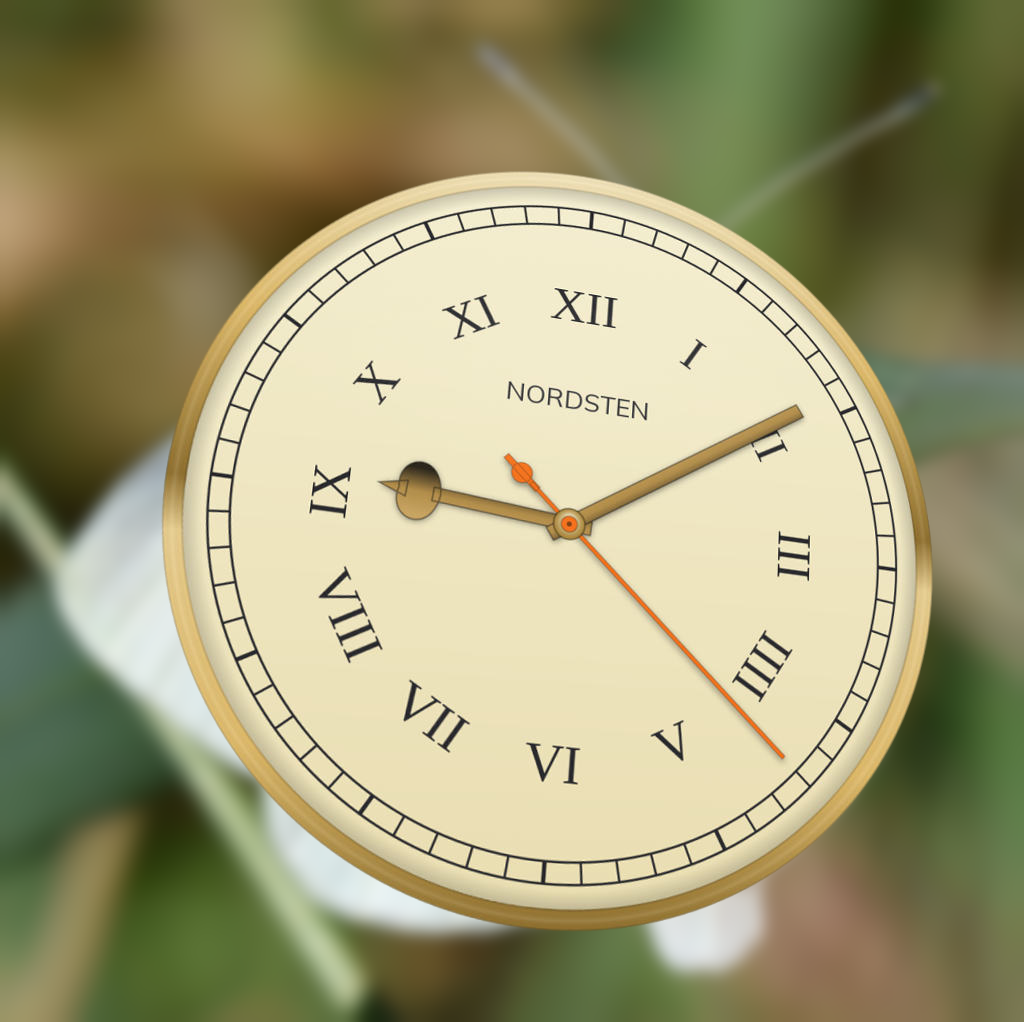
9:09:22
